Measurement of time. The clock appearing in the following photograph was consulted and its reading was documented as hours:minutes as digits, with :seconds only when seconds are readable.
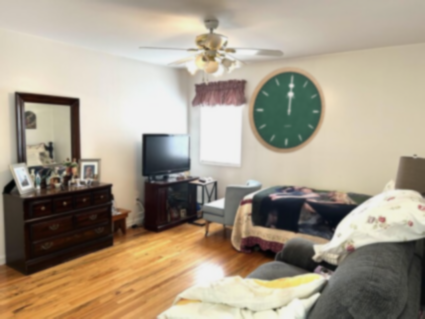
12:00
